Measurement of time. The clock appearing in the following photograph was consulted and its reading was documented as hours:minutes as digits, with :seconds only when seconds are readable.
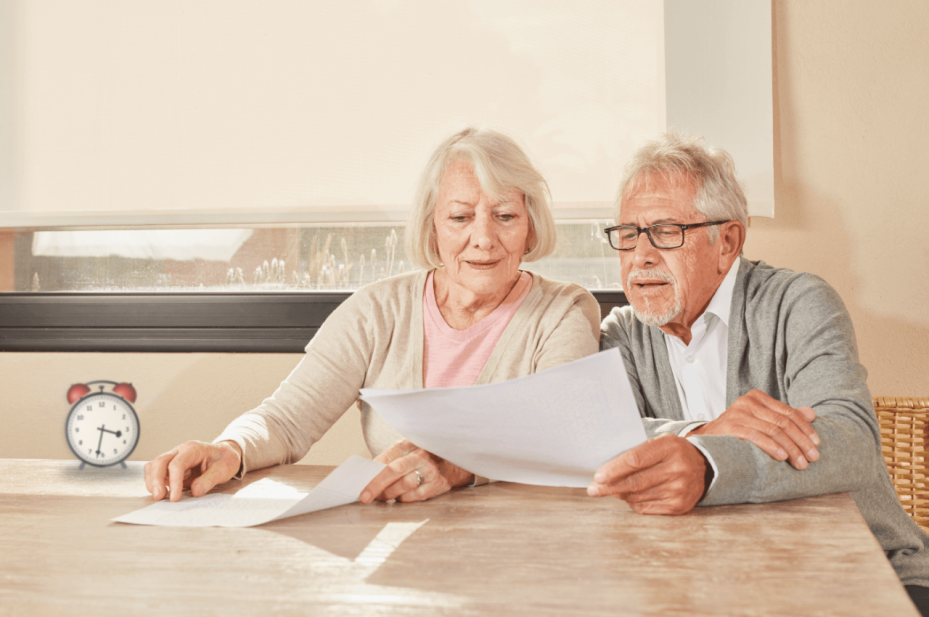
3:32
